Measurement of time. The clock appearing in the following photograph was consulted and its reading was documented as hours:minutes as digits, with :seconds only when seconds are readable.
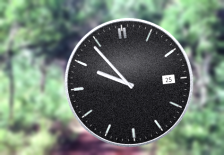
9:54
